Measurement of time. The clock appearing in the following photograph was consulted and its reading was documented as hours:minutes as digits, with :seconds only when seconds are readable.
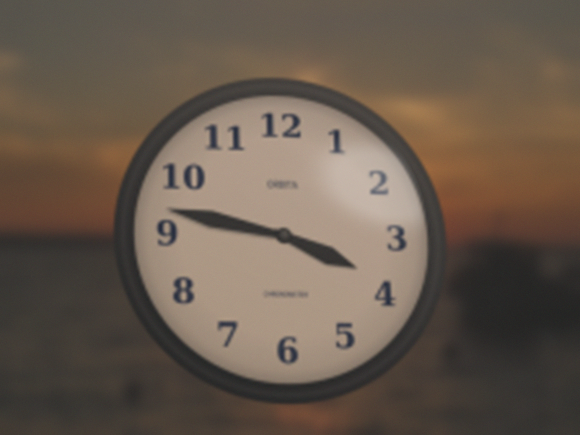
3:47
